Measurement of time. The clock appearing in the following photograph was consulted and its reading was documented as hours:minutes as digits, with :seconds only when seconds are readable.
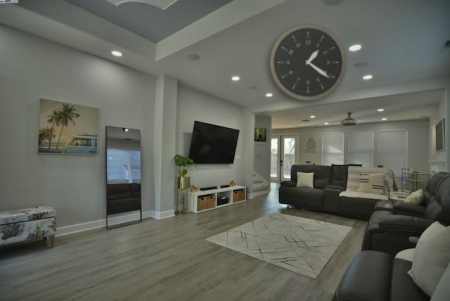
1:21
